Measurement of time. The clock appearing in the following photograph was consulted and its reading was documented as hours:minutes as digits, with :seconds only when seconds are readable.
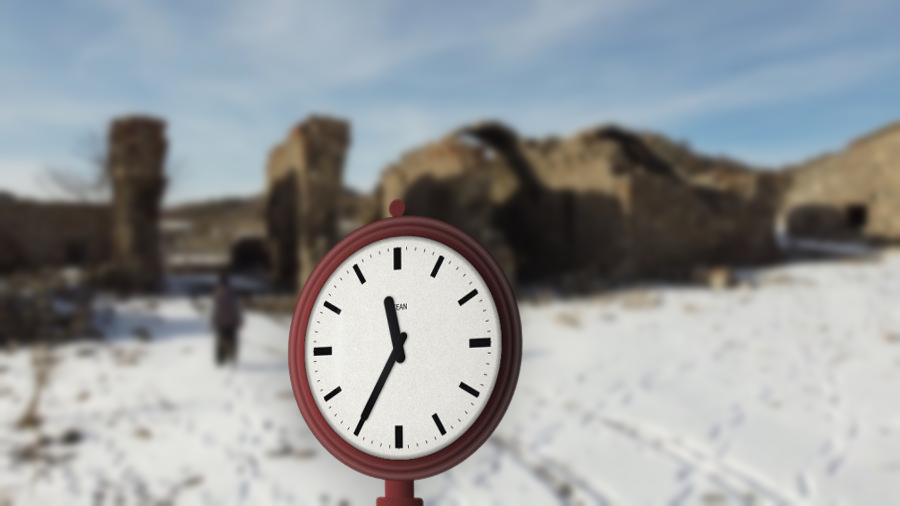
11:35
